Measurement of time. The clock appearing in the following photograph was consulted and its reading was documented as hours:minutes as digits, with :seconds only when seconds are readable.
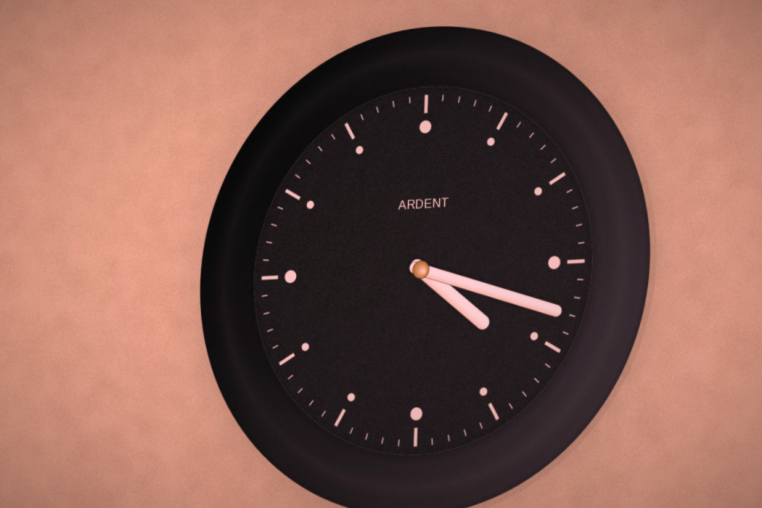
4:18
